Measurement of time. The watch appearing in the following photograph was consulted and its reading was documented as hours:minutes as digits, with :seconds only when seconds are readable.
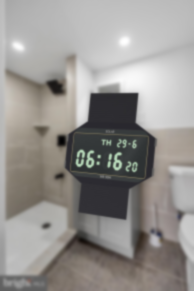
6:16
